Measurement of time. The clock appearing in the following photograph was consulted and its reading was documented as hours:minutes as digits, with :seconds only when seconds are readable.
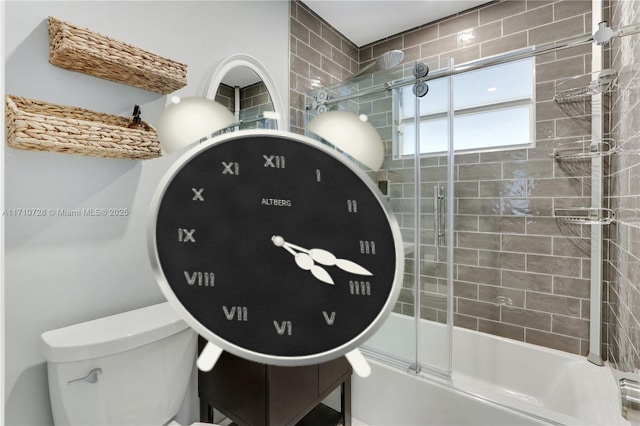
4:18
